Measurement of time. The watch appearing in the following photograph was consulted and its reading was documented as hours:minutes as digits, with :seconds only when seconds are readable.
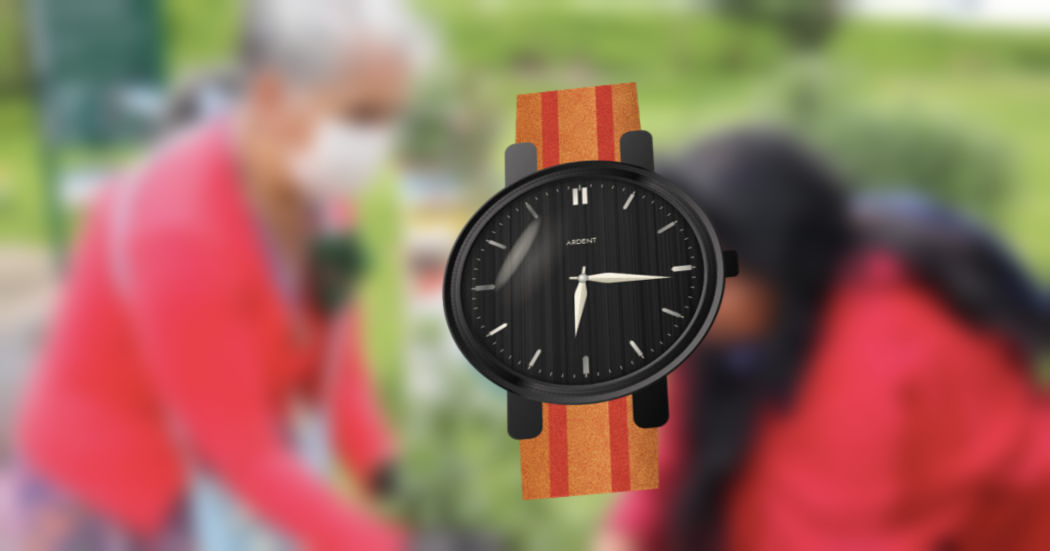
6:16
